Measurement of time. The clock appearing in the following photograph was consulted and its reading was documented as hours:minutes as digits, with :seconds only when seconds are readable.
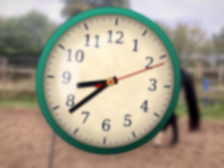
8:38:11
